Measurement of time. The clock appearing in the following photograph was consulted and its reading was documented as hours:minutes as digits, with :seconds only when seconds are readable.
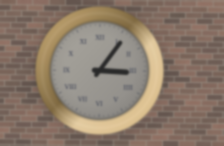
3:06
